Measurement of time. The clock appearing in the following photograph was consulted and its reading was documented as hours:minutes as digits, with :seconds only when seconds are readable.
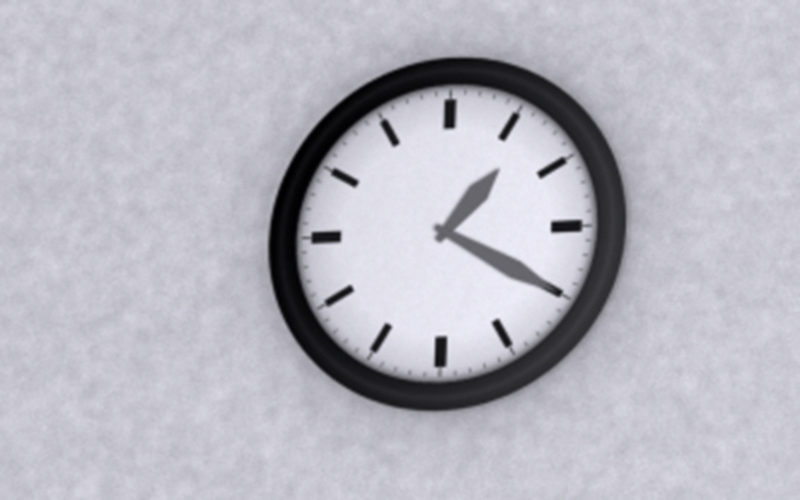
1:20
